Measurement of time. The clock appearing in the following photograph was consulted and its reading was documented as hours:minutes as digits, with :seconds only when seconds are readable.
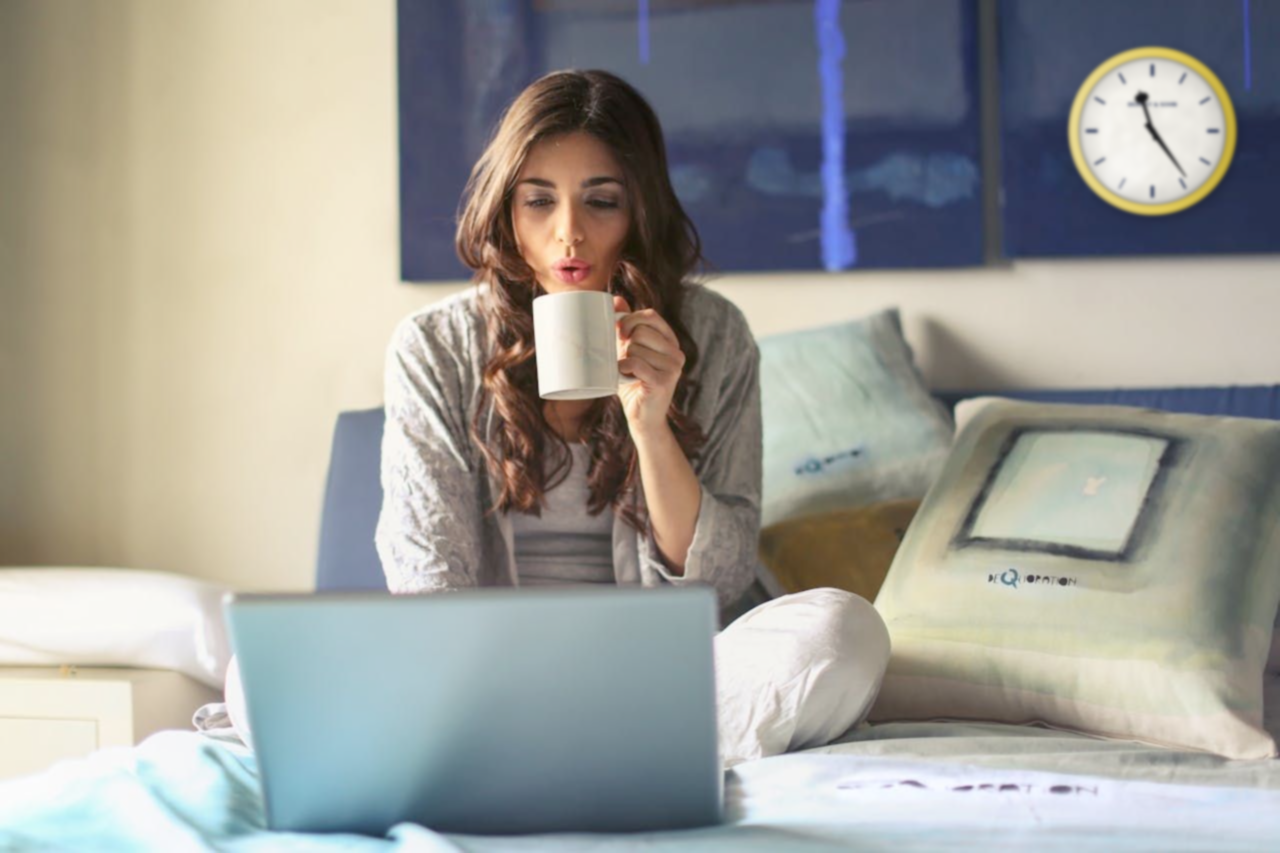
11:24
